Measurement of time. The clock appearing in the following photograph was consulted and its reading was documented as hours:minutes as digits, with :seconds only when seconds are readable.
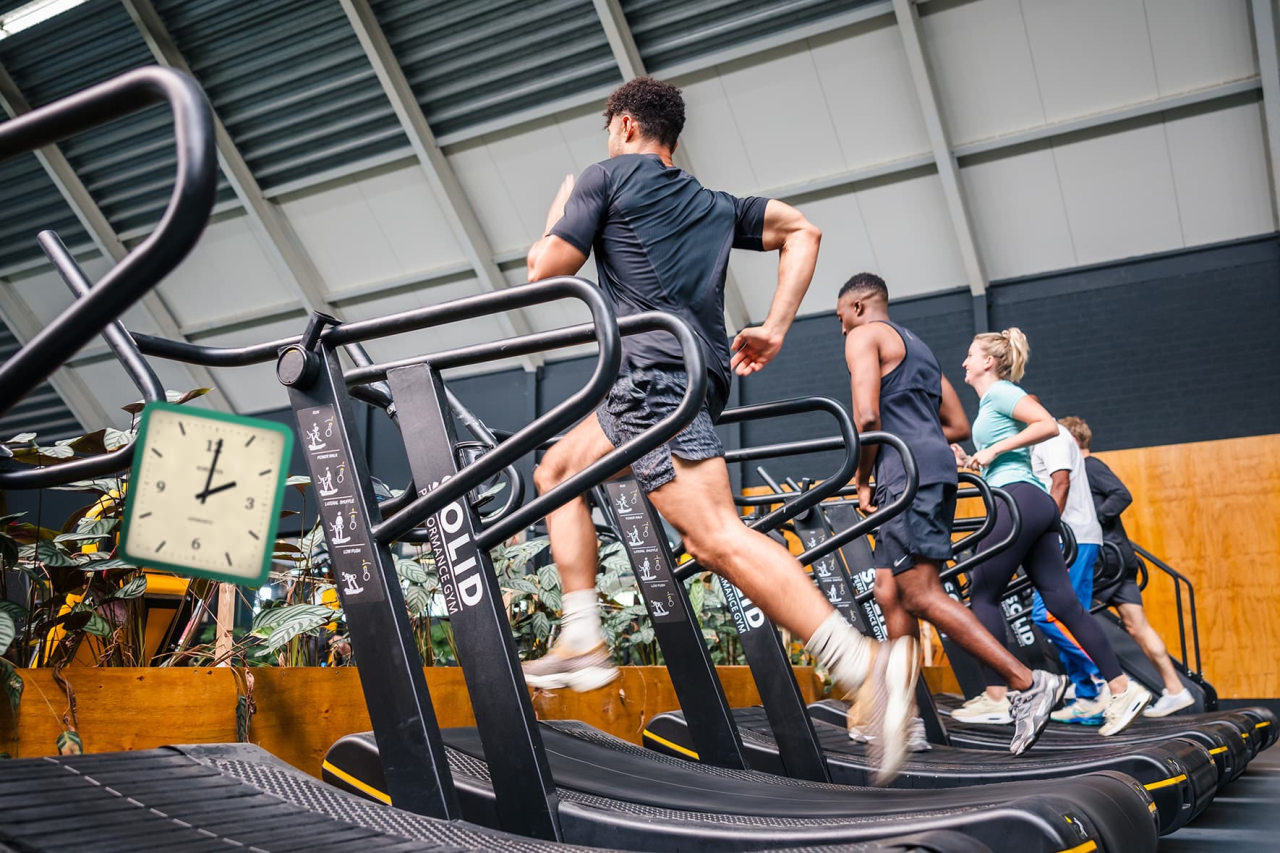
2:01
